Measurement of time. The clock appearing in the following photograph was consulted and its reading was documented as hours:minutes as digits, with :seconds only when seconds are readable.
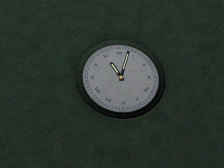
11:03
